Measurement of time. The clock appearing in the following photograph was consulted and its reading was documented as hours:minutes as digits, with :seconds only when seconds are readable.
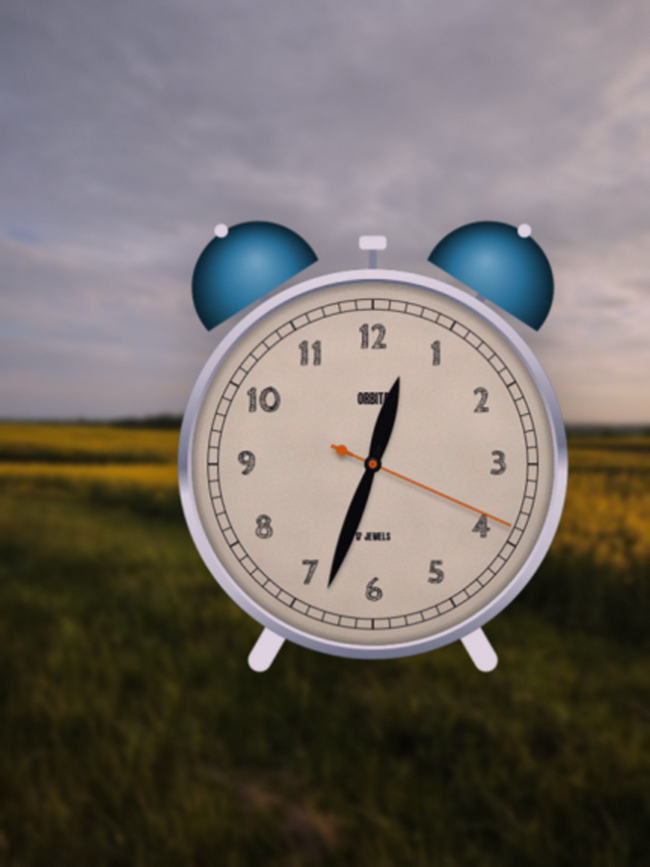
12:33:19
